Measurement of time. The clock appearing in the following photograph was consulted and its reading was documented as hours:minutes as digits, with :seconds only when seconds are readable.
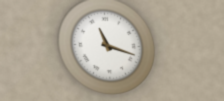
11:18
